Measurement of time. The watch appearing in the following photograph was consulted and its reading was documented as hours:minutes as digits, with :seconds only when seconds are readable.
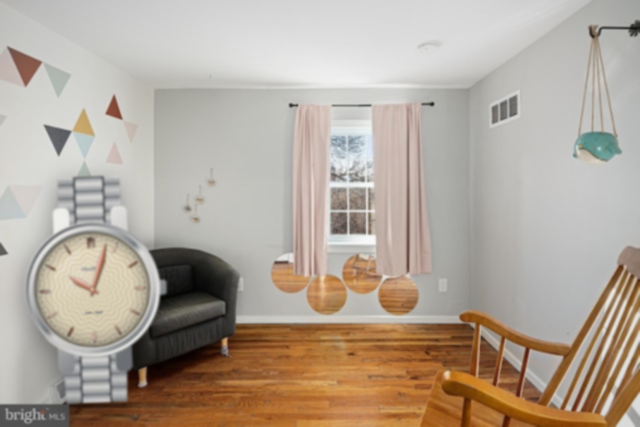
10:03
